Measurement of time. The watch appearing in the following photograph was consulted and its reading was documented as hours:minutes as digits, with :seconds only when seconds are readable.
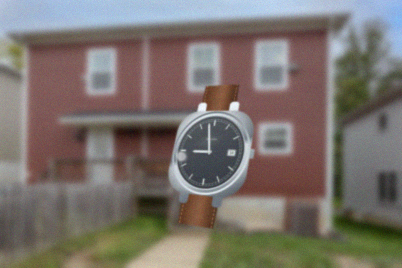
8:58
